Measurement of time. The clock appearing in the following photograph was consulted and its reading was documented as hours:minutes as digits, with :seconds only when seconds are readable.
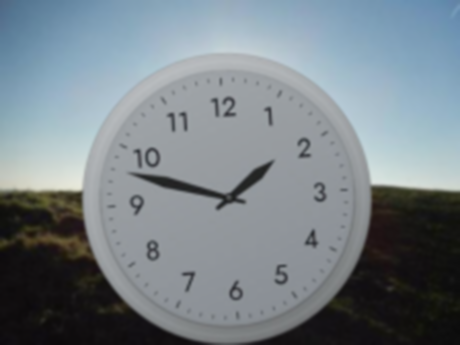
1:48
